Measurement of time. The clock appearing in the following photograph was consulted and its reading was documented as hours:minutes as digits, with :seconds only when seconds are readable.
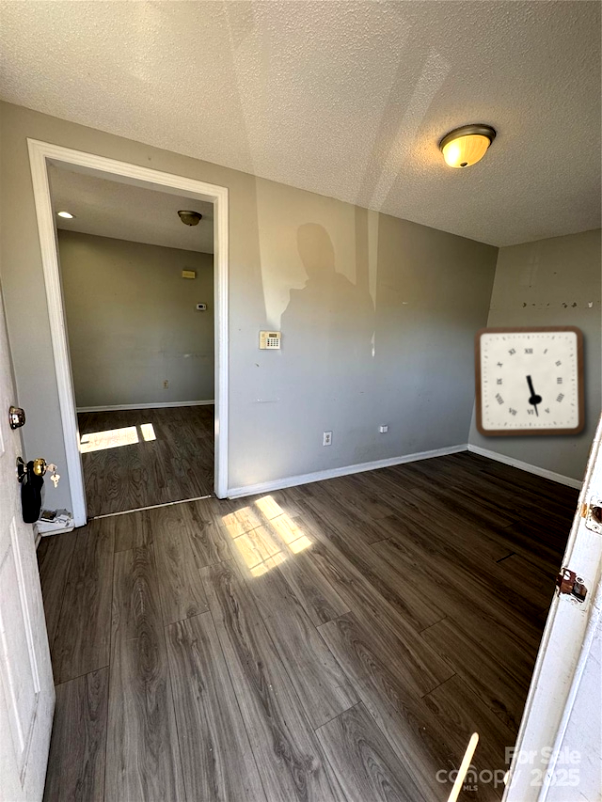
5:28
